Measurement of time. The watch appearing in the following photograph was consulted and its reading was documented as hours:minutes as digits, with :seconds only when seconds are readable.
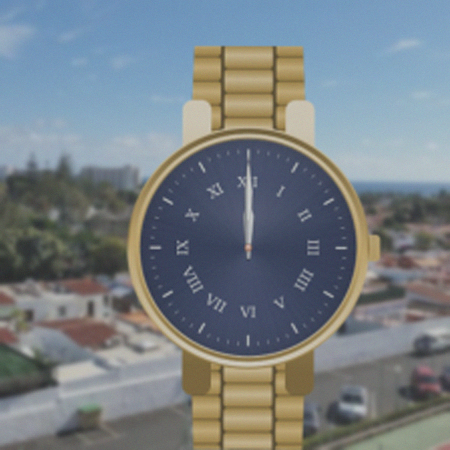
12:00
